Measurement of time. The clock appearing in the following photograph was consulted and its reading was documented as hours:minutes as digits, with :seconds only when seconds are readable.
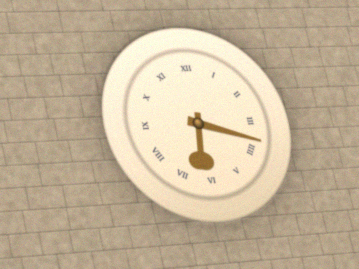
6:18
